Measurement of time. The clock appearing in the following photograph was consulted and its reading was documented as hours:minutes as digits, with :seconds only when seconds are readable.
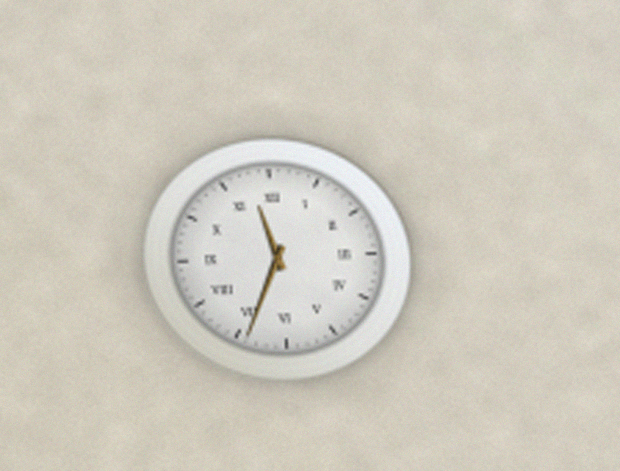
11:34
